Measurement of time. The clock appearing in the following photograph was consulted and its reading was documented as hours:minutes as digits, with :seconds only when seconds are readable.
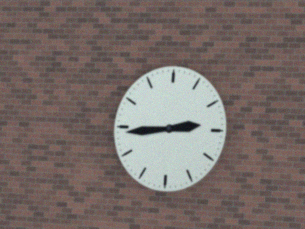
2:44
